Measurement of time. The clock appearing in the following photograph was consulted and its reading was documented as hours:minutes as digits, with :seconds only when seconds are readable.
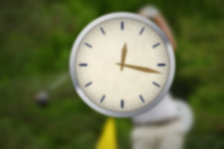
12:17
